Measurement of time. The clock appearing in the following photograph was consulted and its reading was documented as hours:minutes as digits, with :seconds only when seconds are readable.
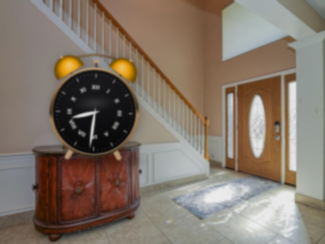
8:31
